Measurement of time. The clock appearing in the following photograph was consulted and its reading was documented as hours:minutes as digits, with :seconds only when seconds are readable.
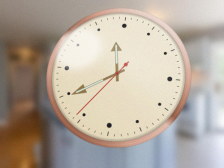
11:39:36
